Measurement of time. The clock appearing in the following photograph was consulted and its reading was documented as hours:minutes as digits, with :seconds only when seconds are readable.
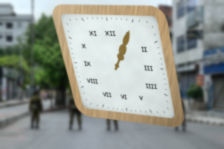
1:05
